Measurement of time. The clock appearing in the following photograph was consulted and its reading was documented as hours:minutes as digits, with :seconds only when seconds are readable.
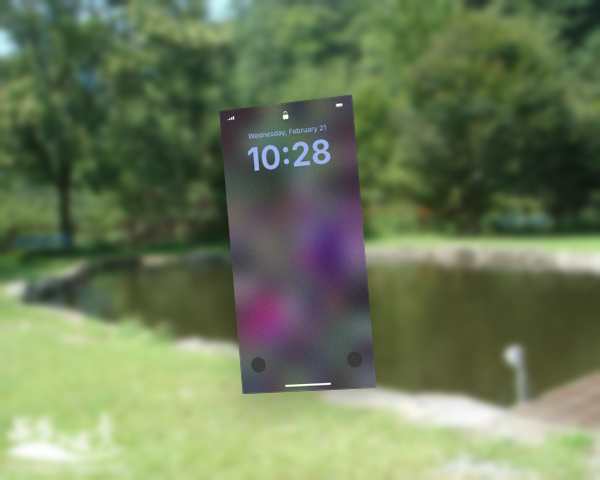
10:28
